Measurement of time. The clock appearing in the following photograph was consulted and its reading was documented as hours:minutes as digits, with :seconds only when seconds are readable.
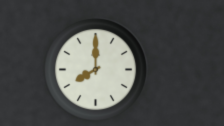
8:00
